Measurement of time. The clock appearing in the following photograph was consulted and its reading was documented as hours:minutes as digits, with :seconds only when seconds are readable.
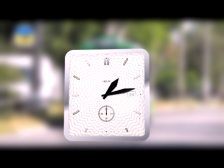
1:13
